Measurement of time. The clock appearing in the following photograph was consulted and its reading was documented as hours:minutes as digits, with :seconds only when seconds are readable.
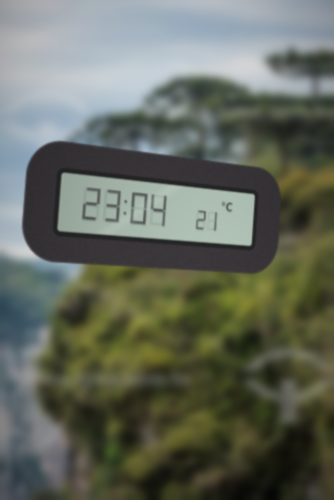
23:04
